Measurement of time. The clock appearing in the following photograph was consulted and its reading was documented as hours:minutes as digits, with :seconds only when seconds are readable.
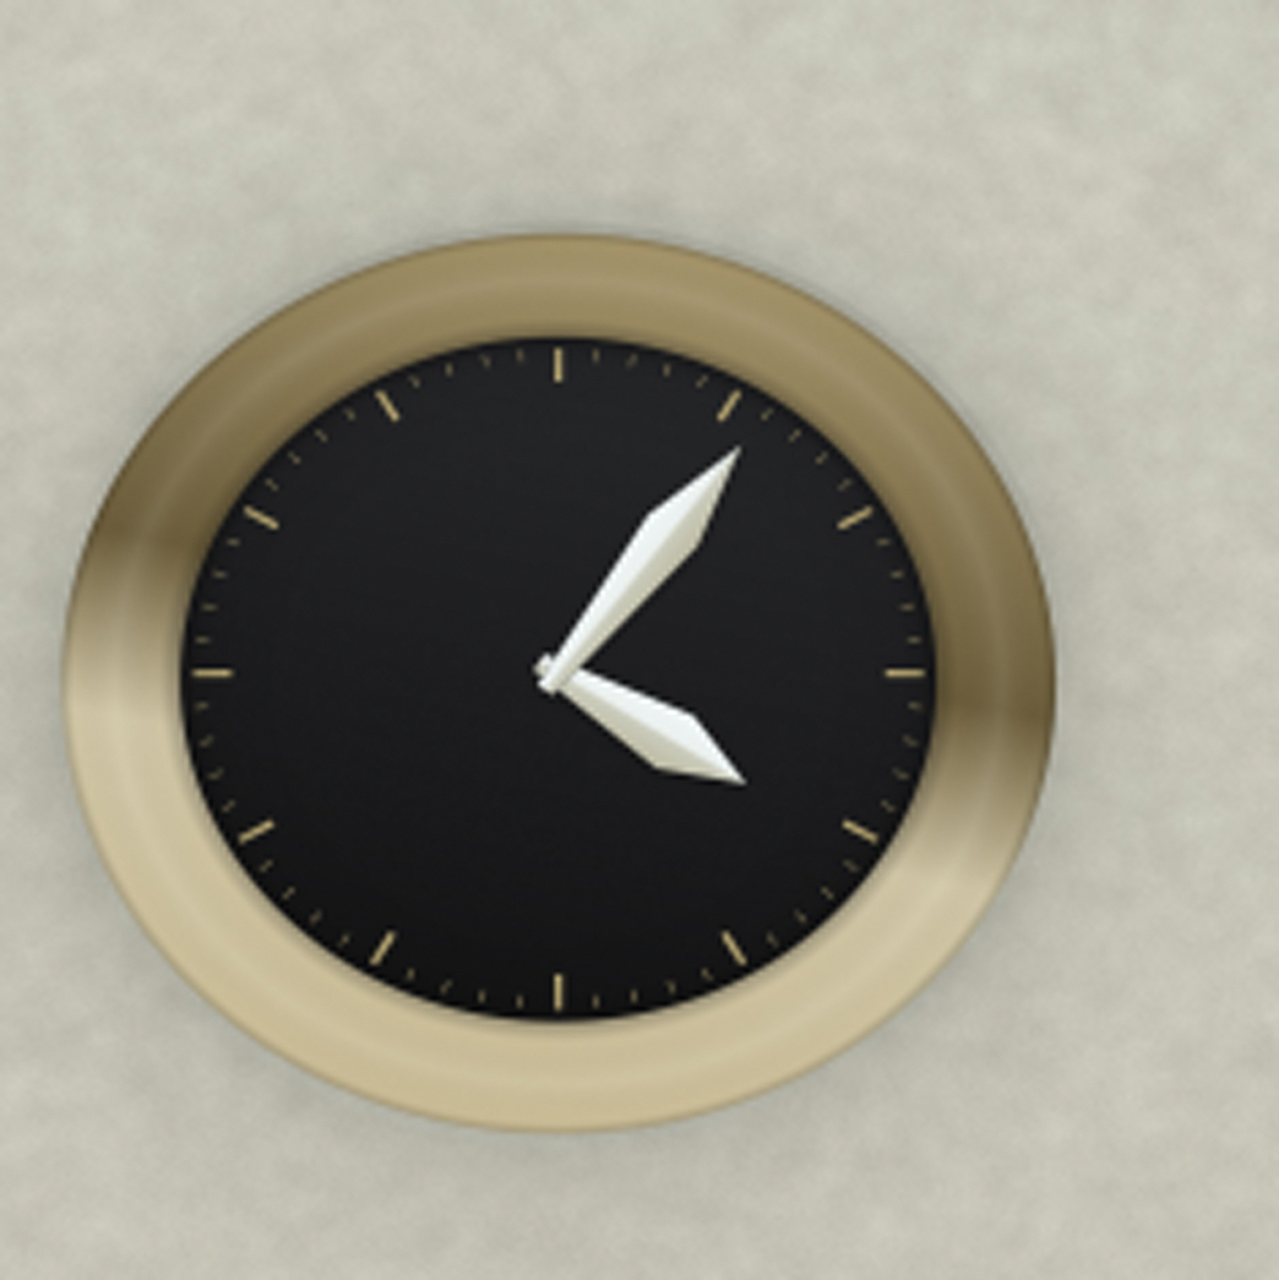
4:06
